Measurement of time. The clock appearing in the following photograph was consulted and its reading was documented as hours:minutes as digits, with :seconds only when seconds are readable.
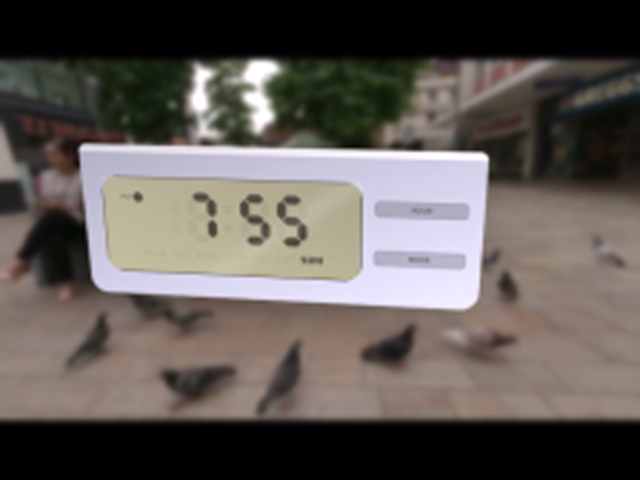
7:55
